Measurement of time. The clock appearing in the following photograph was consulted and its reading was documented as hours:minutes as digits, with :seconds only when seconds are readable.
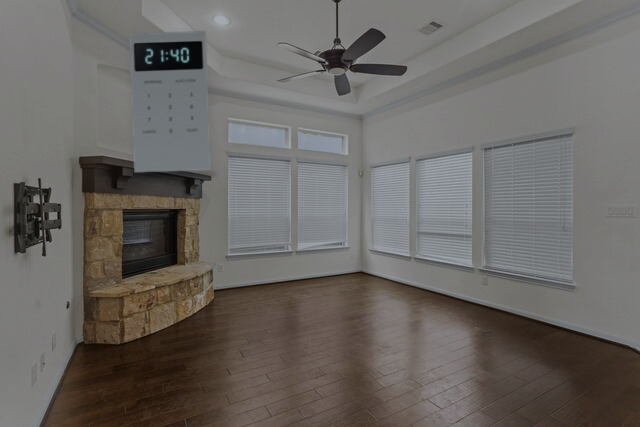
21:40
